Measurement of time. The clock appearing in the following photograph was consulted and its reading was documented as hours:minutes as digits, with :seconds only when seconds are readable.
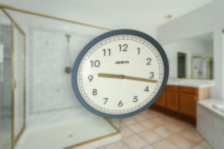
9:17
